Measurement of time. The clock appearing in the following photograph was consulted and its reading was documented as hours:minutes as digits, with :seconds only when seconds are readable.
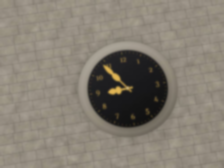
8:54
